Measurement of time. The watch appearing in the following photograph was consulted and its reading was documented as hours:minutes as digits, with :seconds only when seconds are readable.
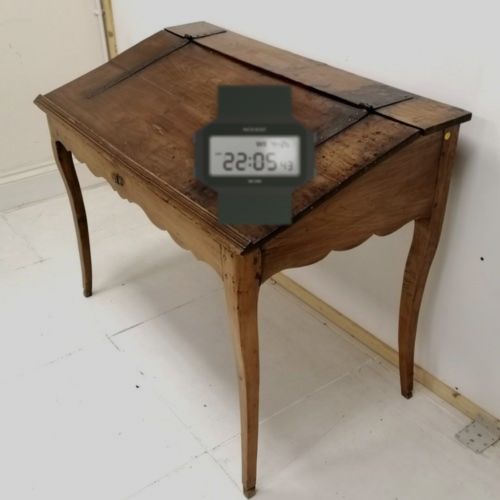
22:05
